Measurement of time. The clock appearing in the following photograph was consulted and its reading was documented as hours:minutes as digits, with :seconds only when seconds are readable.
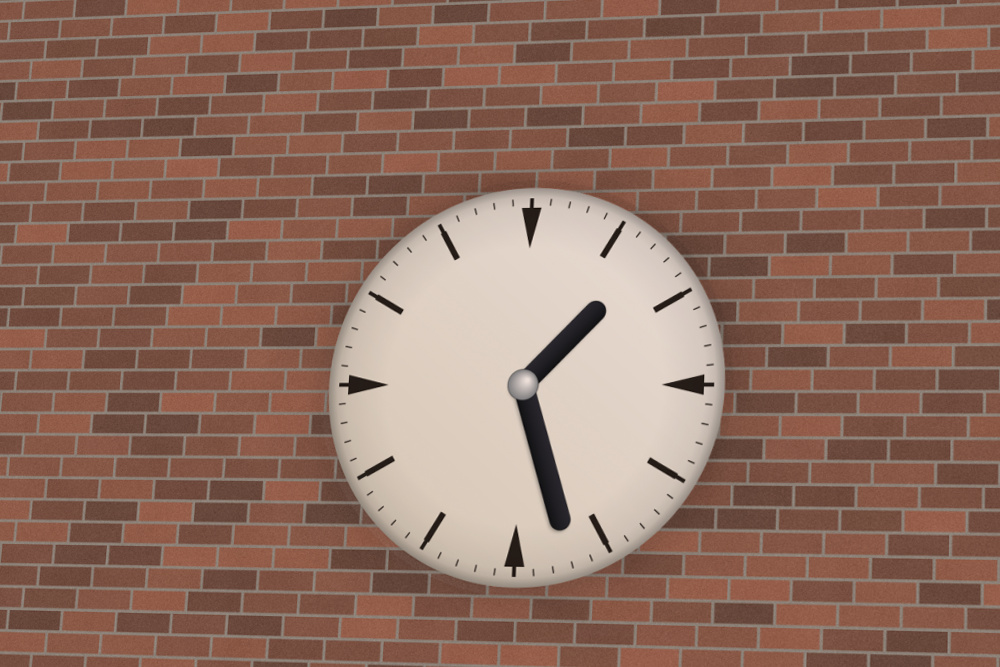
1:27
